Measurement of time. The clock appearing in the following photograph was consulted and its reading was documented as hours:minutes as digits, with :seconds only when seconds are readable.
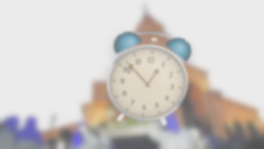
12:52
